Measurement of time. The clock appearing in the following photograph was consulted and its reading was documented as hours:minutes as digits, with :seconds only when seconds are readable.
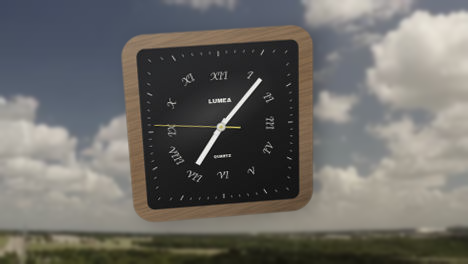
7:06:46
